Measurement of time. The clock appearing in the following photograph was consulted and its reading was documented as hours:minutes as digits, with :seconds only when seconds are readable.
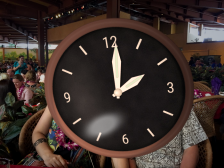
2:01
